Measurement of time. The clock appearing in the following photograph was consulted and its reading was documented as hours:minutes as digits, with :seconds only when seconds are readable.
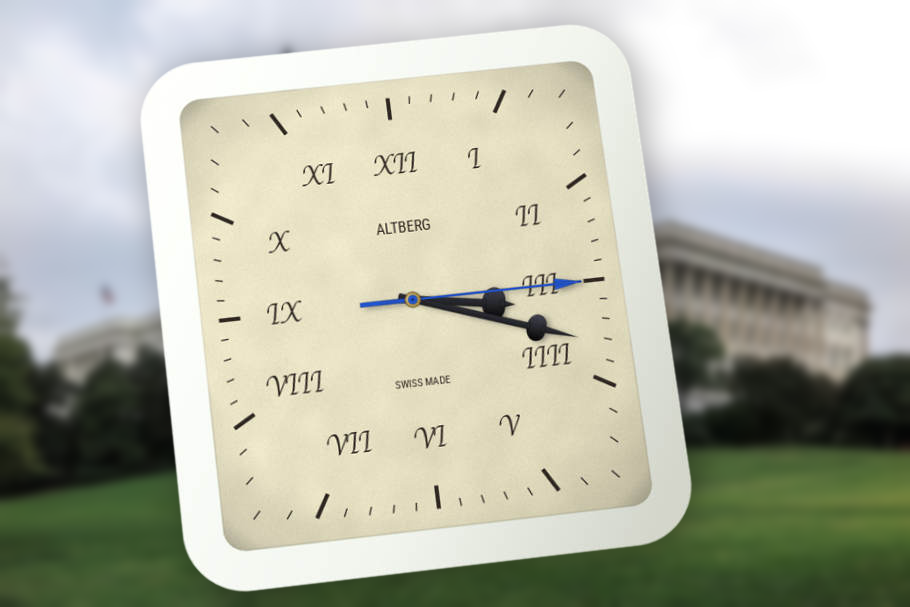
3:18:15
